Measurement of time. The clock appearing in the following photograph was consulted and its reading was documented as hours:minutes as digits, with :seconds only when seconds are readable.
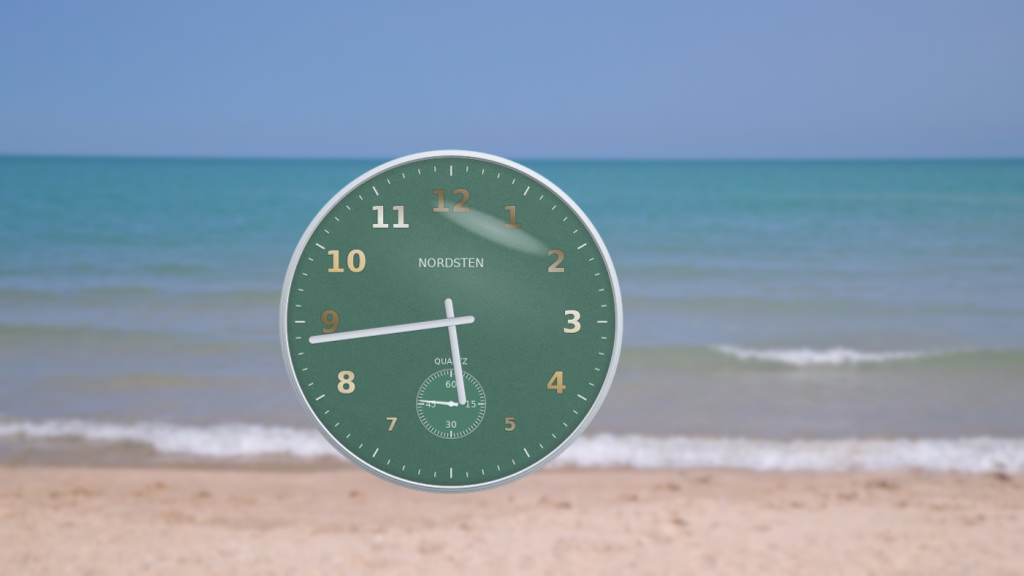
5:43:46
